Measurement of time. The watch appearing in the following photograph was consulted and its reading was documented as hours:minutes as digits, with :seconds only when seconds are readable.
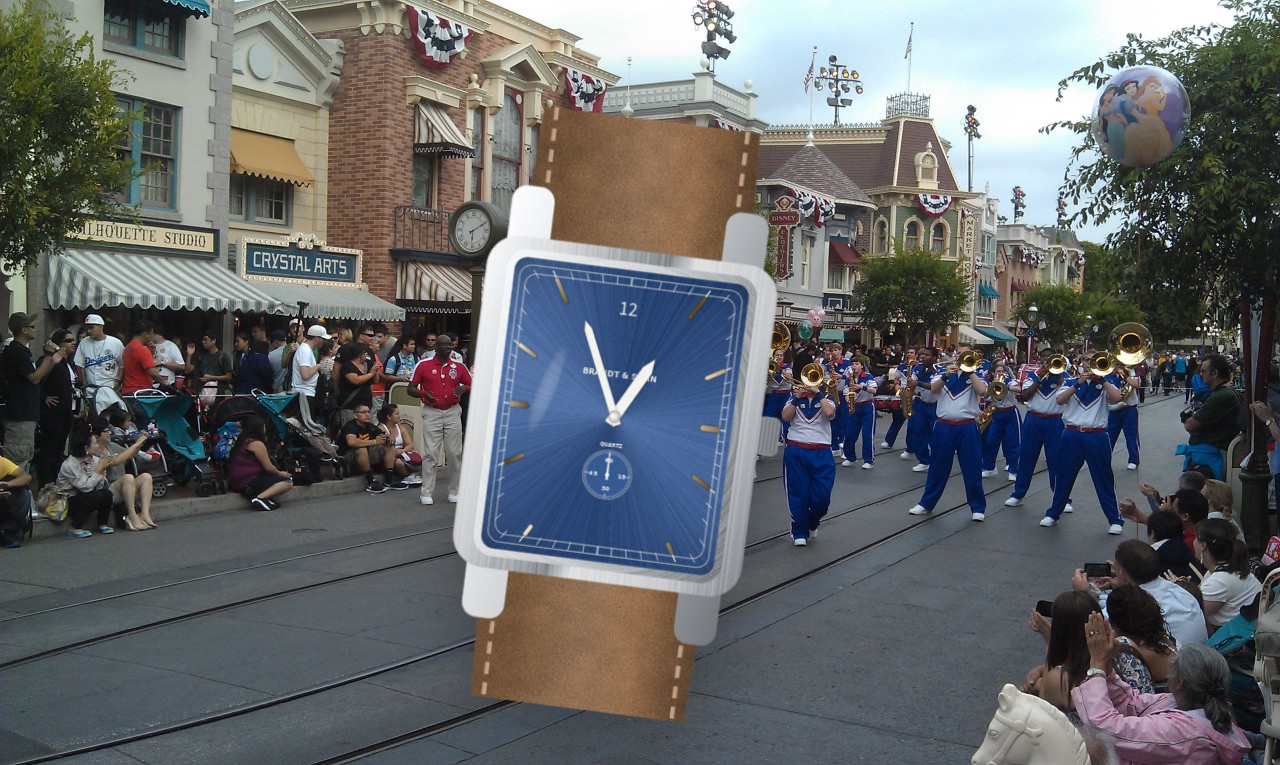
12:56
